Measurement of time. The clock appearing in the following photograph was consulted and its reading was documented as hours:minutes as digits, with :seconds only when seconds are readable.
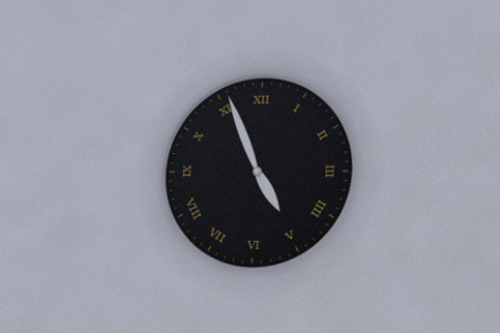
4:56
